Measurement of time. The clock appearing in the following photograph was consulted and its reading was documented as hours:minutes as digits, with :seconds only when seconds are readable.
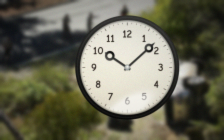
10:08
